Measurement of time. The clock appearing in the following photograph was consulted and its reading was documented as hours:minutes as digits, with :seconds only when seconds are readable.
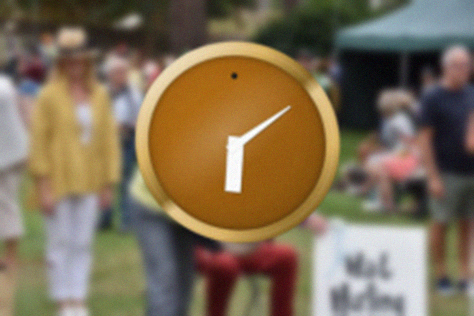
6:09
